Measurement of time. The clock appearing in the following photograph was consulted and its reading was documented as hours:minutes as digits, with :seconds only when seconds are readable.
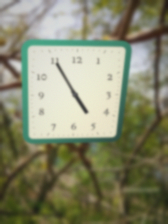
4:55
